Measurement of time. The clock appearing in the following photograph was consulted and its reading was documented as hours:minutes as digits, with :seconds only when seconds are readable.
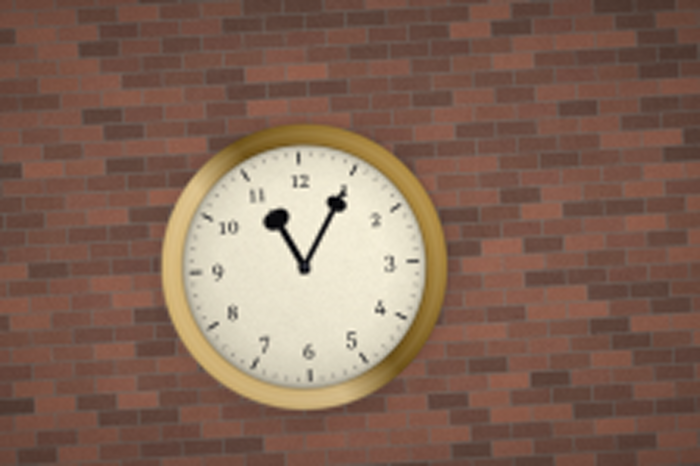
11:05
